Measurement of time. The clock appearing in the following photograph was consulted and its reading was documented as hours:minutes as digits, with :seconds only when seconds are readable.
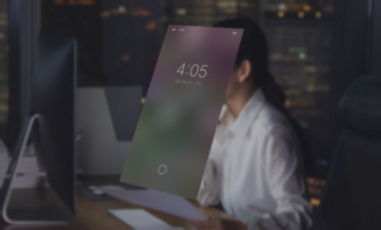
4:05
